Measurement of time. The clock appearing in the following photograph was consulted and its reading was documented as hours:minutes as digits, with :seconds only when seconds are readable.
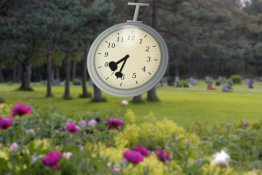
7:32
